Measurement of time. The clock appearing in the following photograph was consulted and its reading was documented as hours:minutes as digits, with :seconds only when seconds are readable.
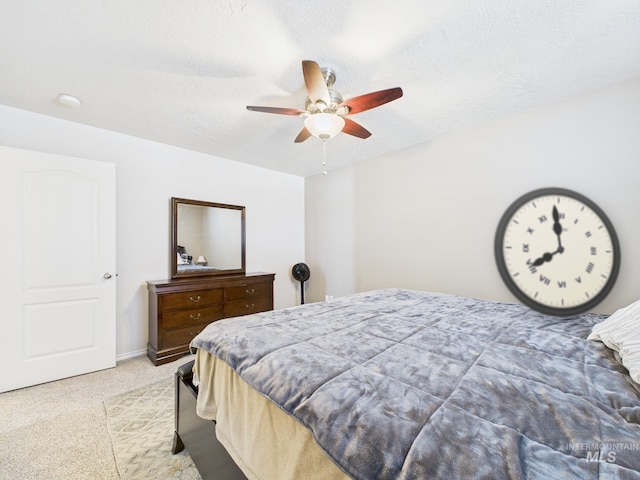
7:59
